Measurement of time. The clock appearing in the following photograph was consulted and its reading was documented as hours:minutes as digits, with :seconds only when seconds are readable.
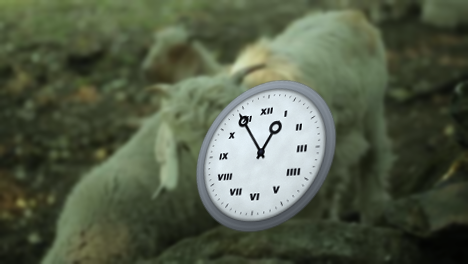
12:54
